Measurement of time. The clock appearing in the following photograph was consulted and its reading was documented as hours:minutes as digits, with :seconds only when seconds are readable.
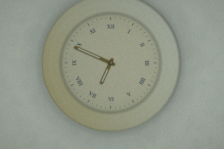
6:49
